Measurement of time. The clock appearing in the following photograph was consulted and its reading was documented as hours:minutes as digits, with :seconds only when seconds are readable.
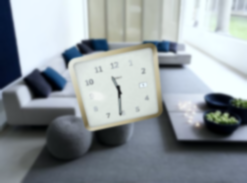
11:31
